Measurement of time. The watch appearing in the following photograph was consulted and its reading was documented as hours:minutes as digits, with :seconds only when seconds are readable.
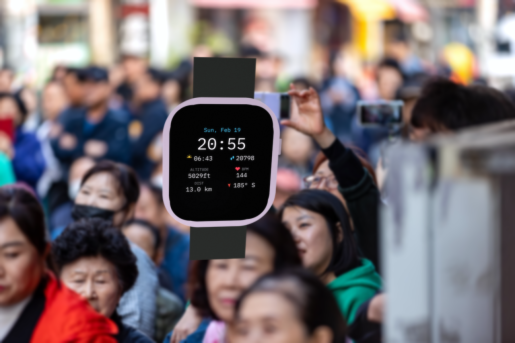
20:55
